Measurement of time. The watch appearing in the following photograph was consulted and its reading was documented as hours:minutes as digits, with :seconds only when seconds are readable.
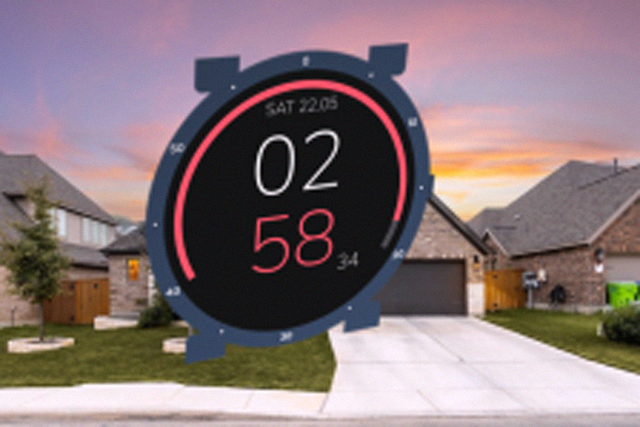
2:58:34
